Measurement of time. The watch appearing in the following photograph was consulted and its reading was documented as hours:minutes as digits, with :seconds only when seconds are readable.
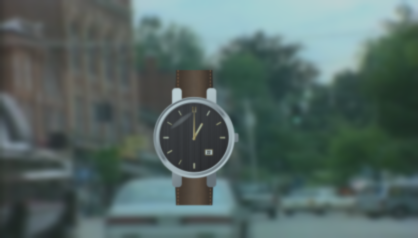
1:00
